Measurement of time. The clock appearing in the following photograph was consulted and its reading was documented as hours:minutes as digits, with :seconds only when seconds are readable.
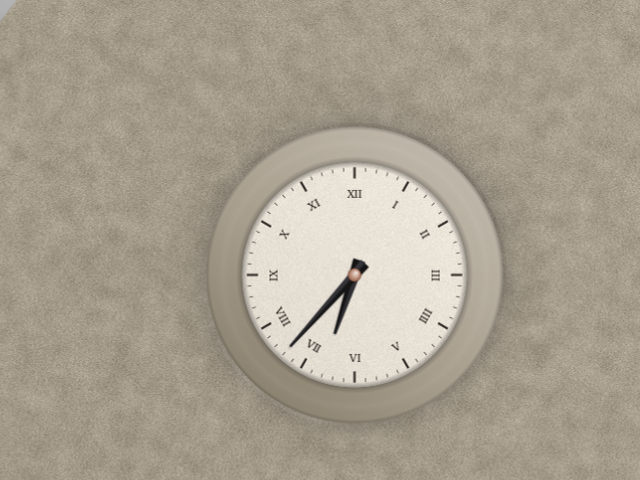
6:37
